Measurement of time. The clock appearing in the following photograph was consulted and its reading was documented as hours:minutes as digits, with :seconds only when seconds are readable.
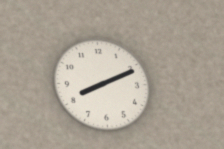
8:11
